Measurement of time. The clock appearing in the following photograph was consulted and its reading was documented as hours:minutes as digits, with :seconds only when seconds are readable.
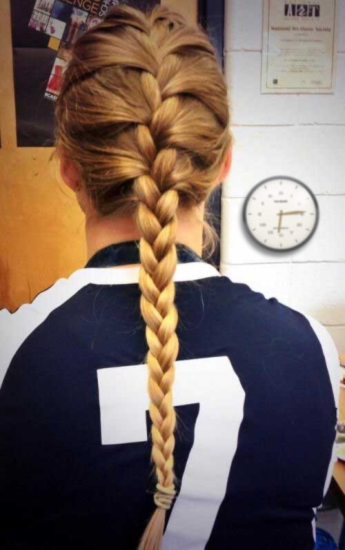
6:14
